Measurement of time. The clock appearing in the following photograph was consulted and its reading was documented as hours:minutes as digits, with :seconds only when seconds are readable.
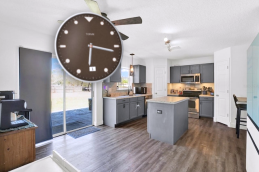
6:17
